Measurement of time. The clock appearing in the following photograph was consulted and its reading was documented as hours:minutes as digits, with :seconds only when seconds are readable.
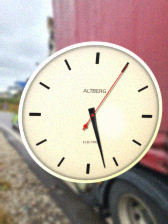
5:27:05
